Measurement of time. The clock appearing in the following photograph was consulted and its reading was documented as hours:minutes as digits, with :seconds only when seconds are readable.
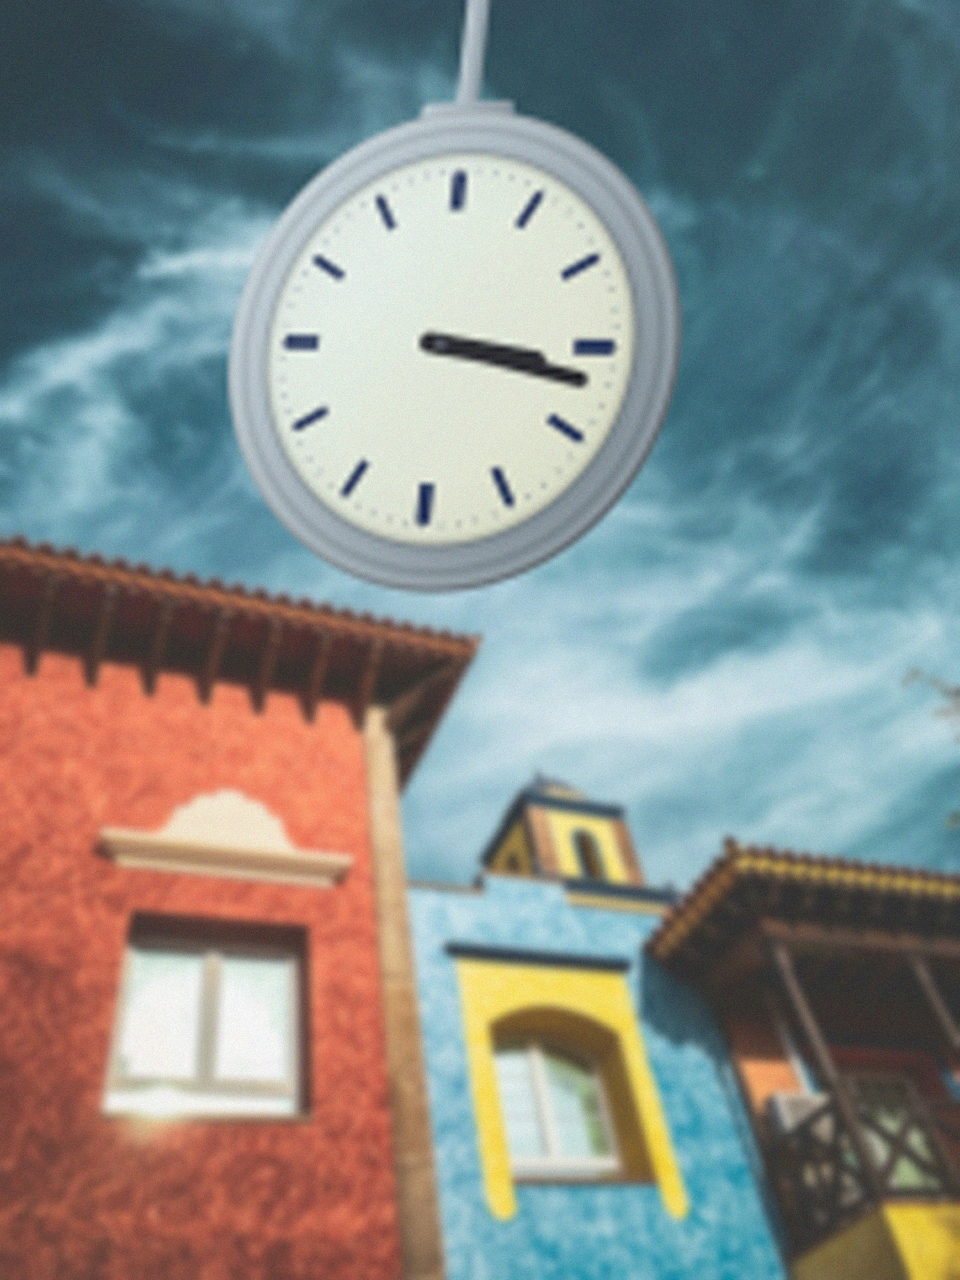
3:17
